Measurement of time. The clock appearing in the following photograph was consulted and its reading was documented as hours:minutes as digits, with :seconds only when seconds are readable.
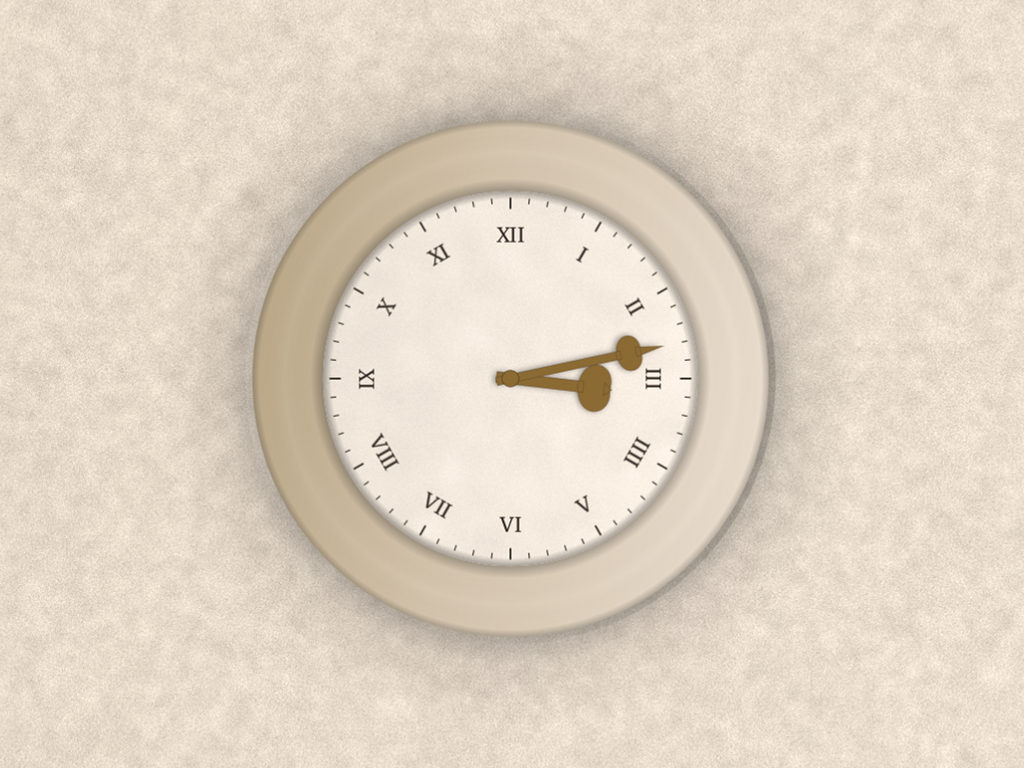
3:13
